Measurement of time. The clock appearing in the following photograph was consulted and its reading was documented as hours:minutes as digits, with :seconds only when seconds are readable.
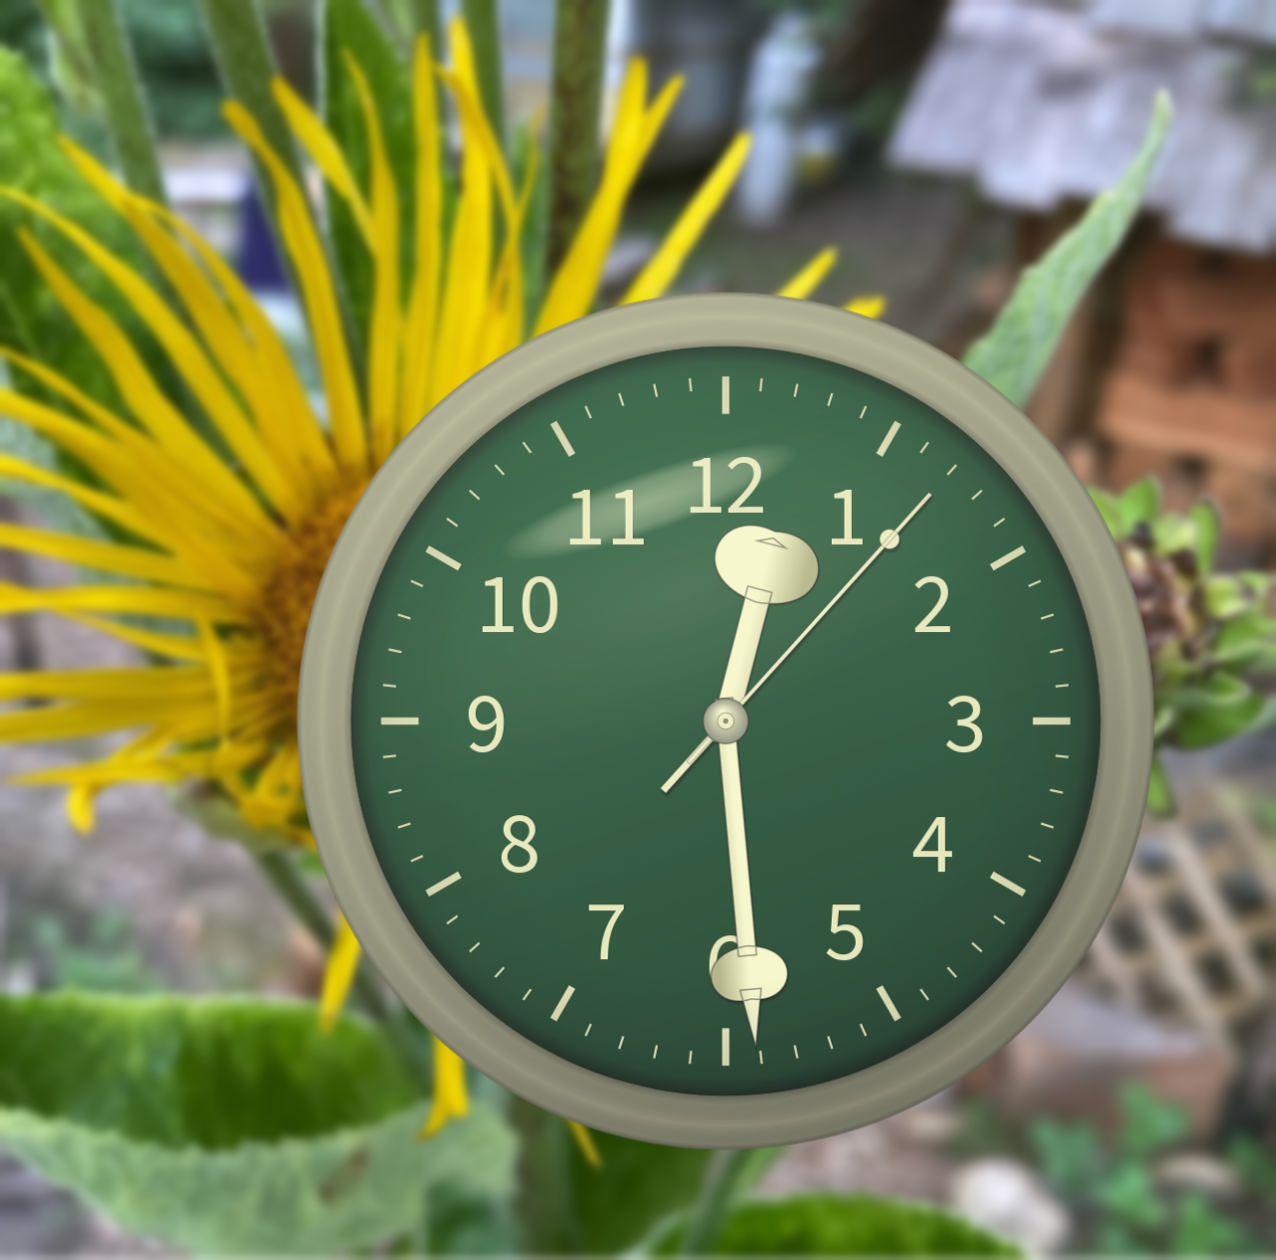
12:29:07
